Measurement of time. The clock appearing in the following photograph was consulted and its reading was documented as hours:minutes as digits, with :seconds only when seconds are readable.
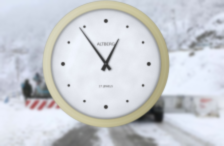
12:54
